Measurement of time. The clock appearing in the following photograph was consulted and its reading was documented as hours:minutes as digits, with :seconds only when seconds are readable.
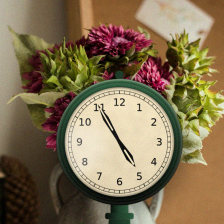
4:55
